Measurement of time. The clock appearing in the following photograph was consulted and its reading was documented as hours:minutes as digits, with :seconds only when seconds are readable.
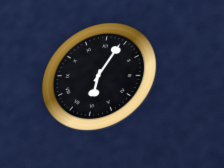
6:04
